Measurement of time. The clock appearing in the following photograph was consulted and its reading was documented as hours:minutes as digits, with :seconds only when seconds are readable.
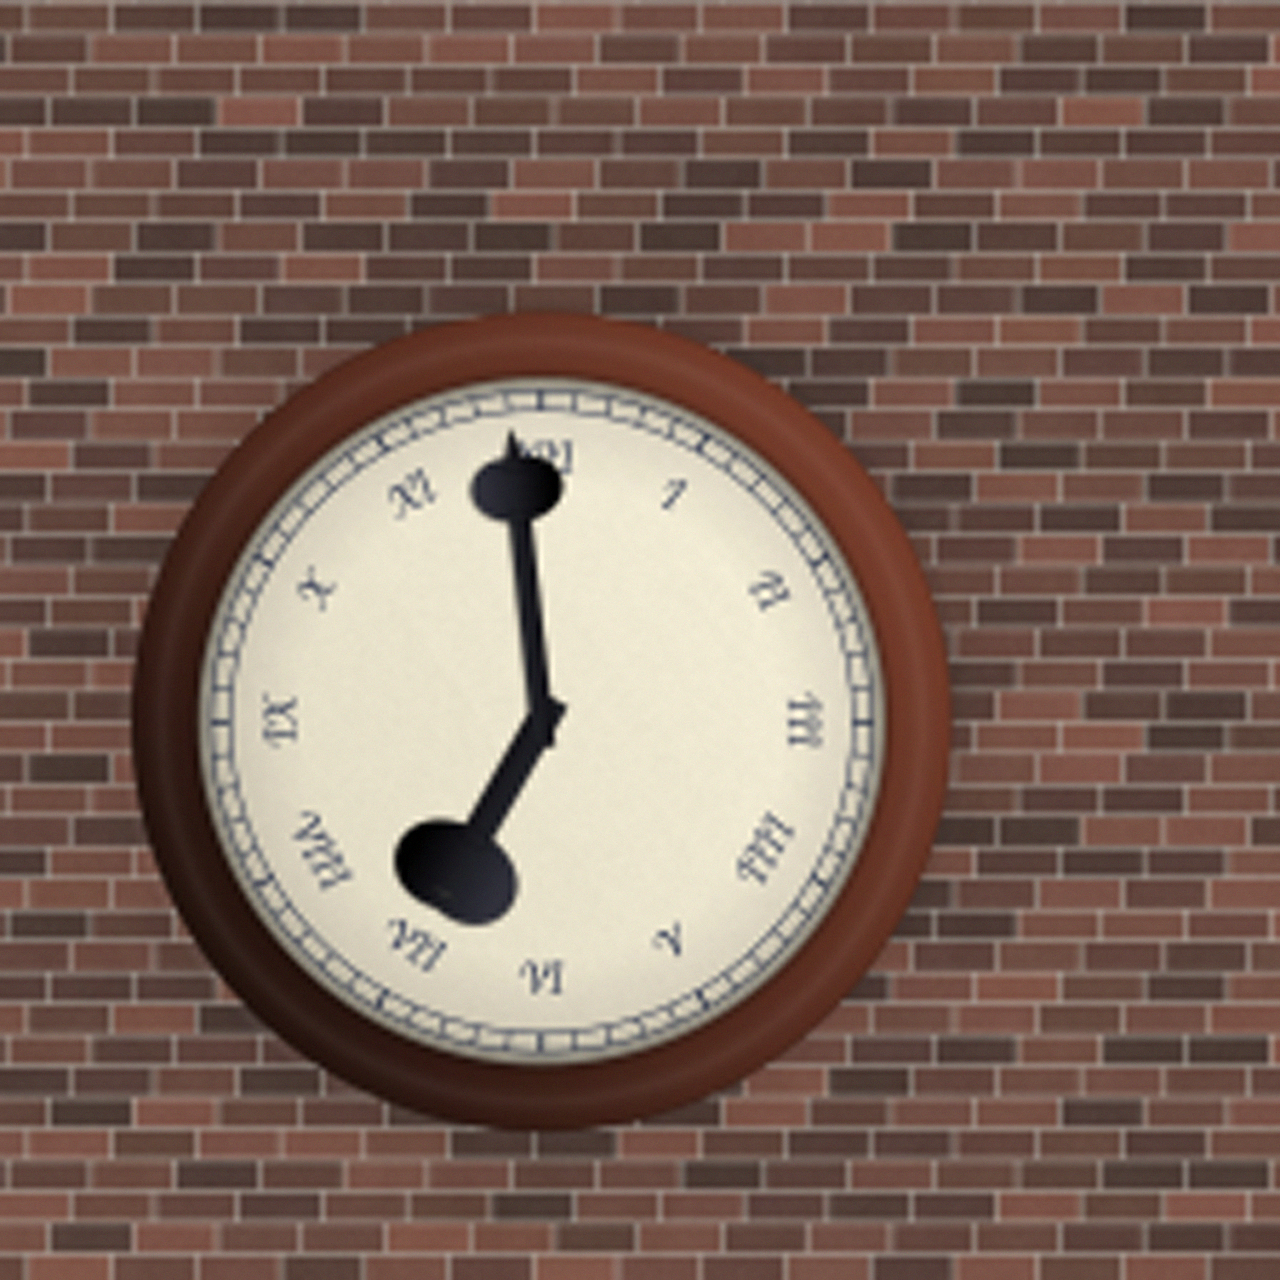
6:59
